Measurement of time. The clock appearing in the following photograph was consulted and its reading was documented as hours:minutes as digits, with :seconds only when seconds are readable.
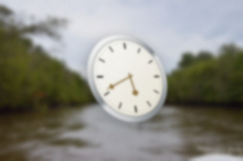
5:41
